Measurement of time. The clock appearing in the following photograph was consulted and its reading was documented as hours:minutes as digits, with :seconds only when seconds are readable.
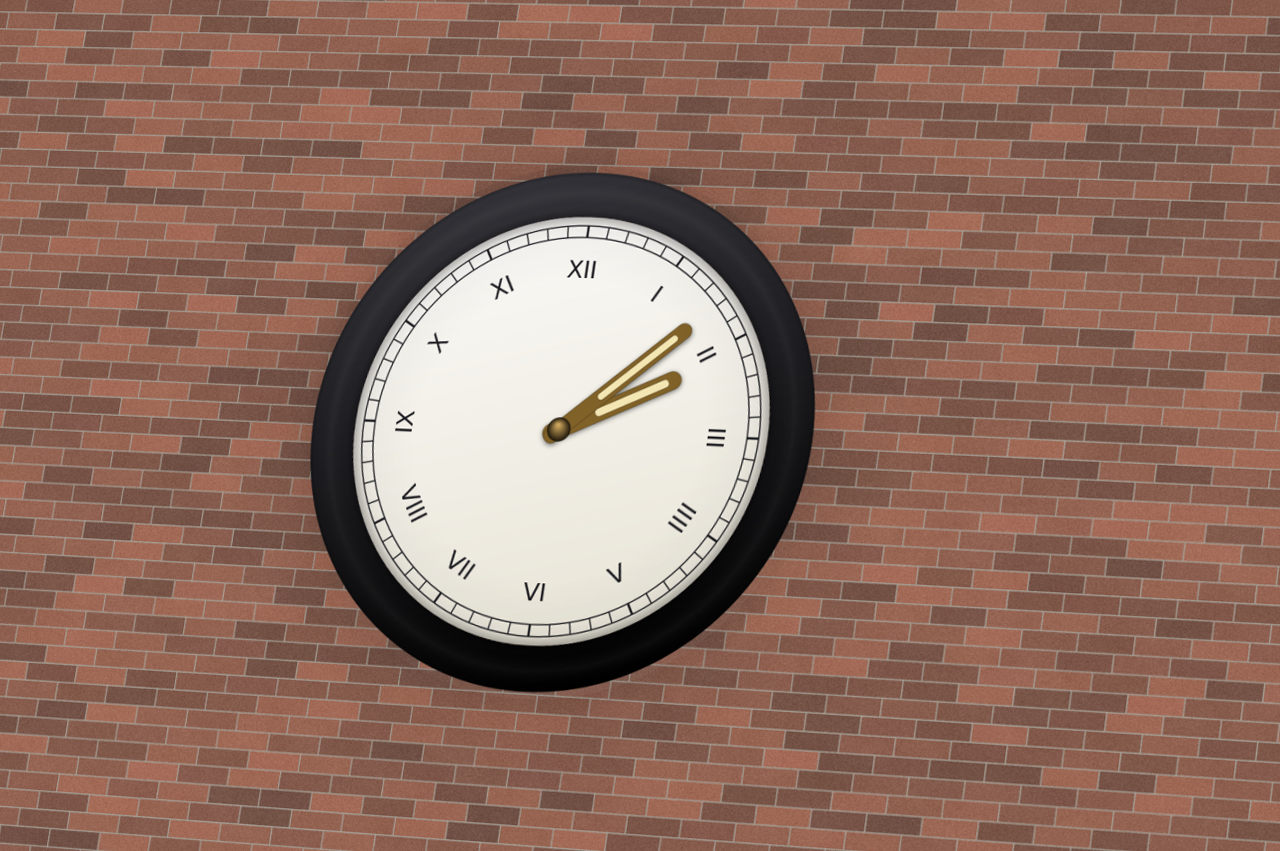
2:08
